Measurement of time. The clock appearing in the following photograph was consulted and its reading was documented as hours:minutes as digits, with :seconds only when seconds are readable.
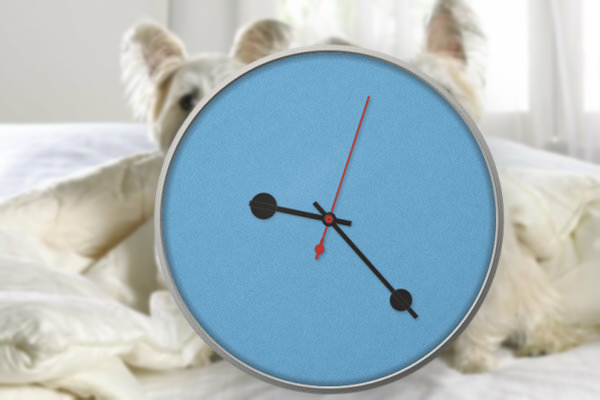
9:23:03
